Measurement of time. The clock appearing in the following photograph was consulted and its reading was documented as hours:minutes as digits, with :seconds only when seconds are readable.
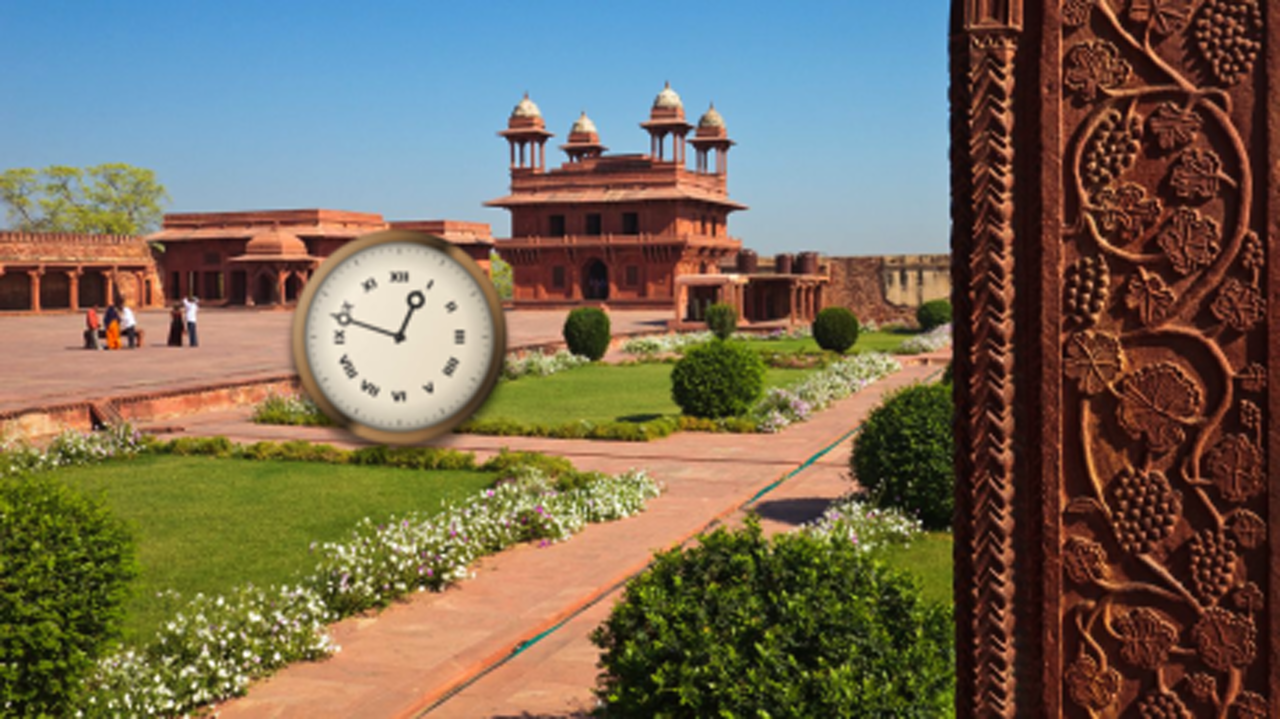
12:48
